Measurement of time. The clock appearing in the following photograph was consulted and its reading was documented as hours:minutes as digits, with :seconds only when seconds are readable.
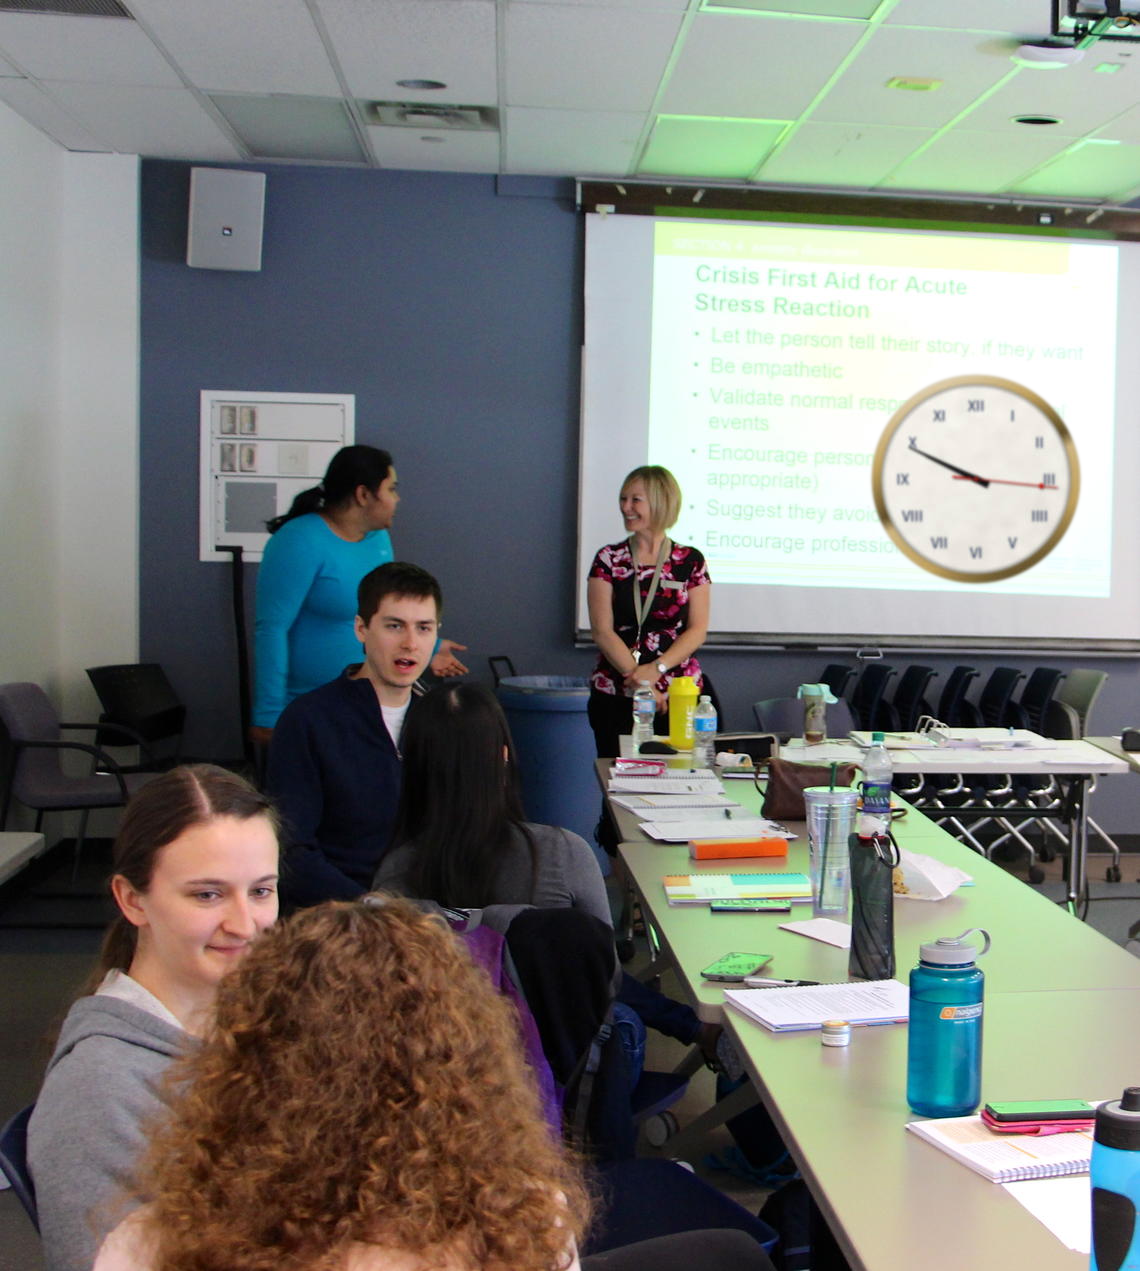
9:49:16
